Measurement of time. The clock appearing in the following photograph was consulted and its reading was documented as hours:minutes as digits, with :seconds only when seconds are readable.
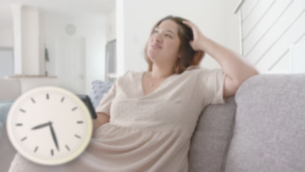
8:28
